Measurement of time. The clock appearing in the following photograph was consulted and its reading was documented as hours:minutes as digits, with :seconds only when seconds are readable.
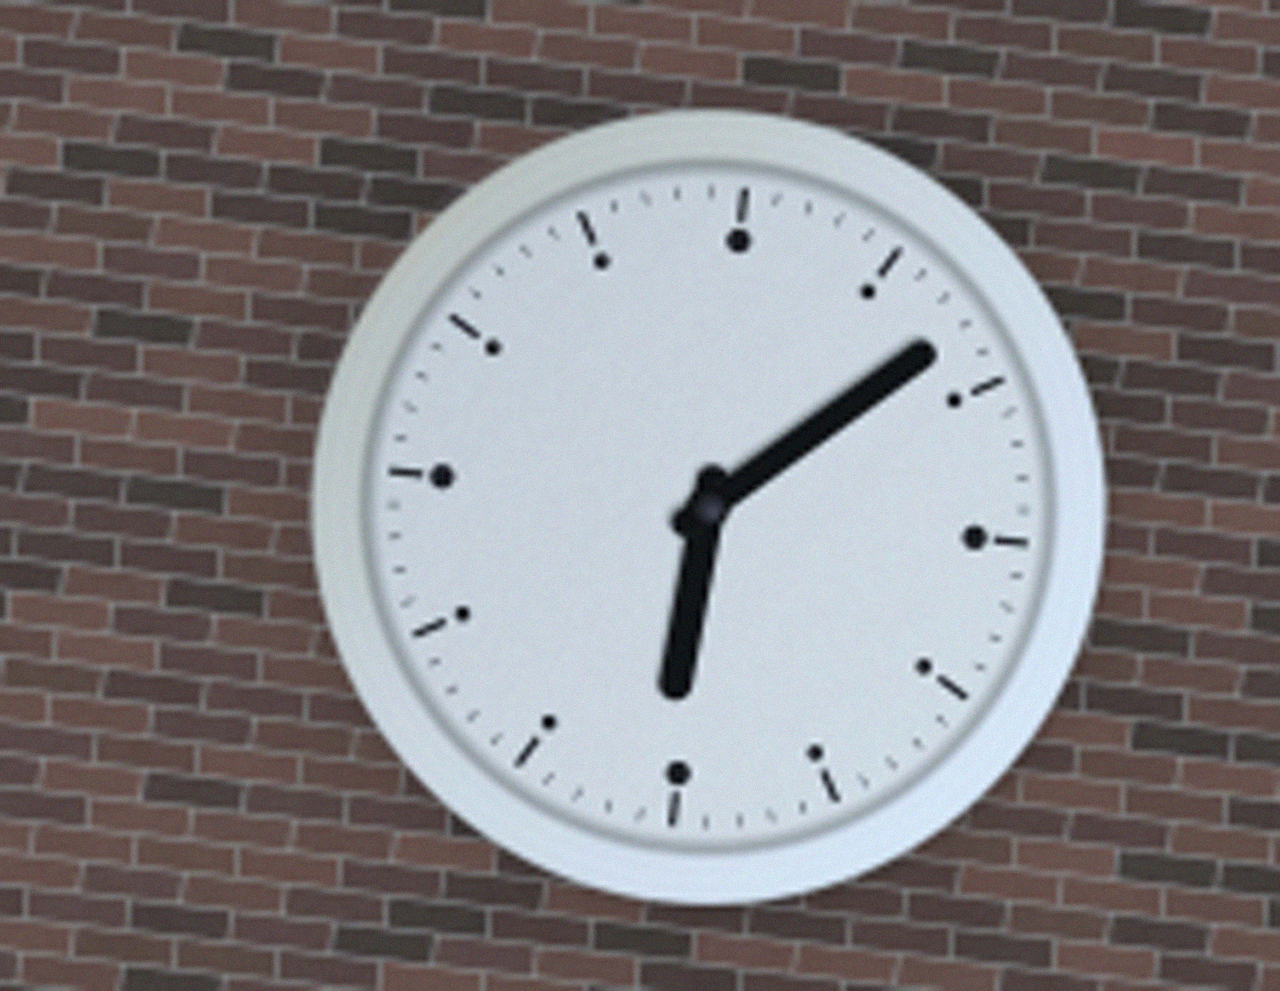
6:08
